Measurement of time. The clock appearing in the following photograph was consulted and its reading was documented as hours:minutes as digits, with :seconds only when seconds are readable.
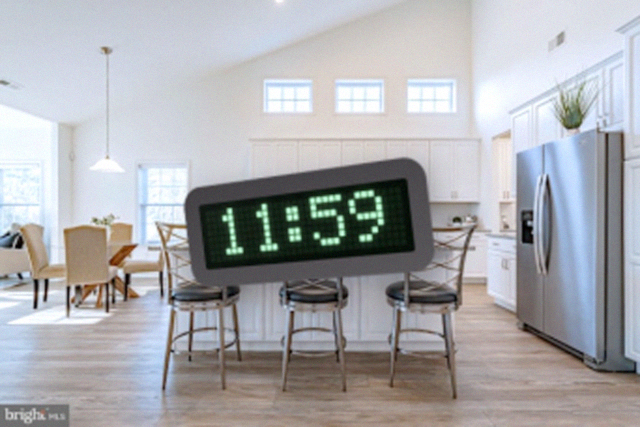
11:59
